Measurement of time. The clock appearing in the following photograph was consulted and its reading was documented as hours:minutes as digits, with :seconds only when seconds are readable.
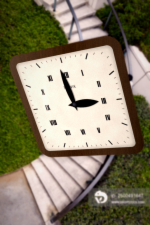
2:59
